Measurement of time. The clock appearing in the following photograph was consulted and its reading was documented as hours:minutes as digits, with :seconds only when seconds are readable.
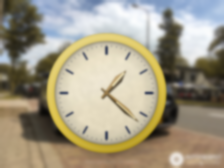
1:22
